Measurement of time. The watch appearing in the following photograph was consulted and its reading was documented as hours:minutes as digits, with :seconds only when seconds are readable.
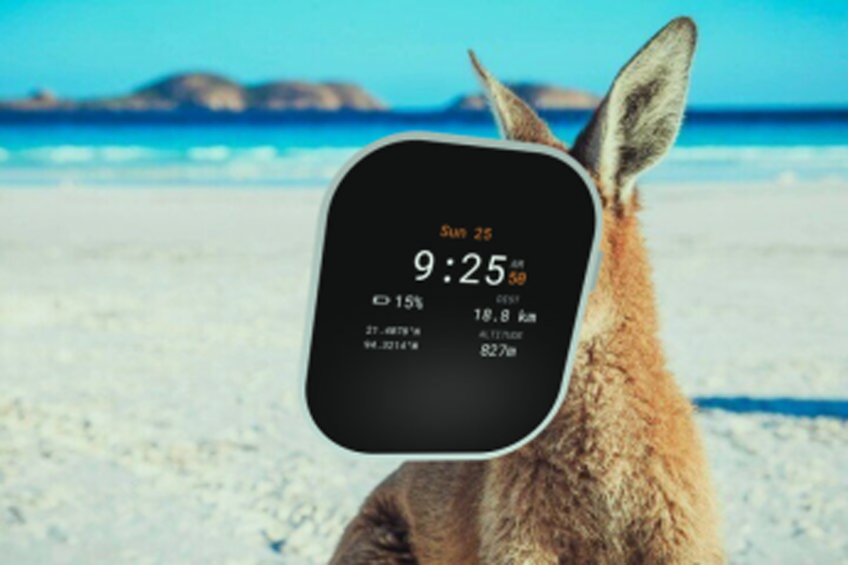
9:25
